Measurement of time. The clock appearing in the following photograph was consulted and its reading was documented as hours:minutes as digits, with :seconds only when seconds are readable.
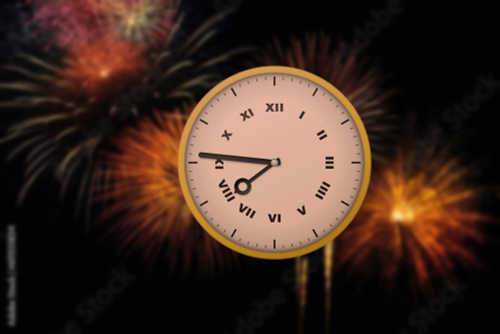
7:46
